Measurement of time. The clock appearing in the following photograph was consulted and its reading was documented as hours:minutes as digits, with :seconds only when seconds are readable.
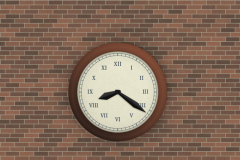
8:21
